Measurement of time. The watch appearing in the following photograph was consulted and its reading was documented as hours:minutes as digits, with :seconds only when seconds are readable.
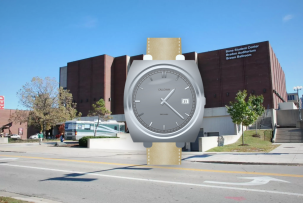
1:22
